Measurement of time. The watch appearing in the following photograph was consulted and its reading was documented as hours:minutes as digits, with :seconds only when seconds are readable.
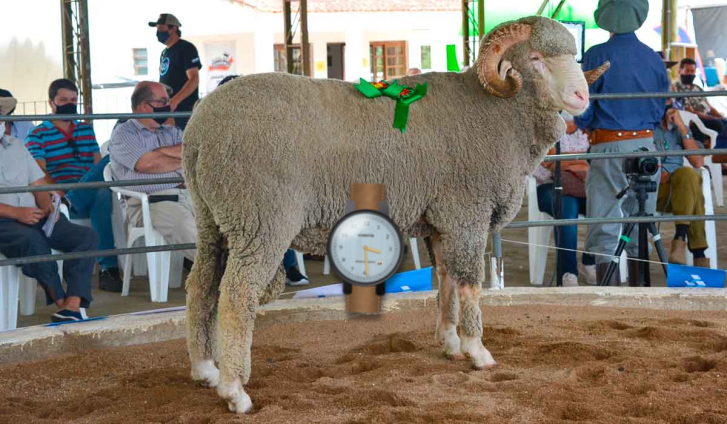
3:29
